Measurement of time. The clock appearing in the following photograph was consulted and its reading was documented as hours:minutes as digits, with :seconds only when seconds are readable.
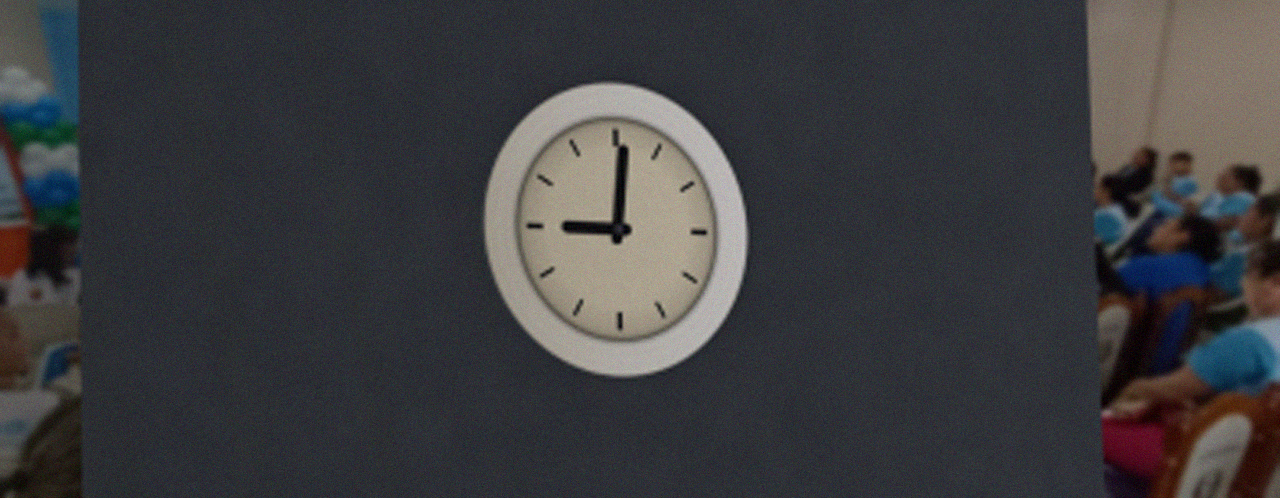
9:01
